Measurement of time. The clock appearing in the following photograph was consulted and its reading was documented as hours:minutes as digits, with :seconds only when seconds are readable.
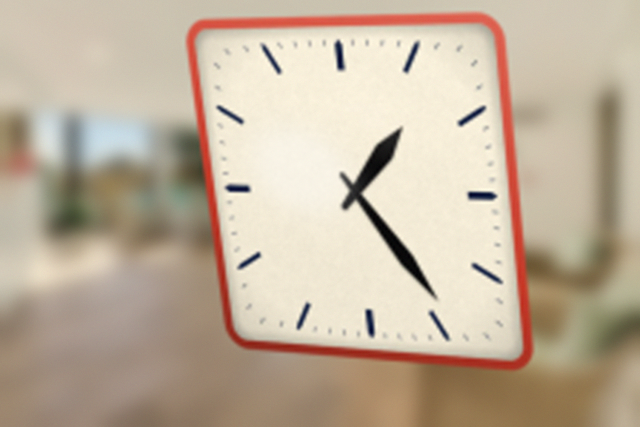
1:24
